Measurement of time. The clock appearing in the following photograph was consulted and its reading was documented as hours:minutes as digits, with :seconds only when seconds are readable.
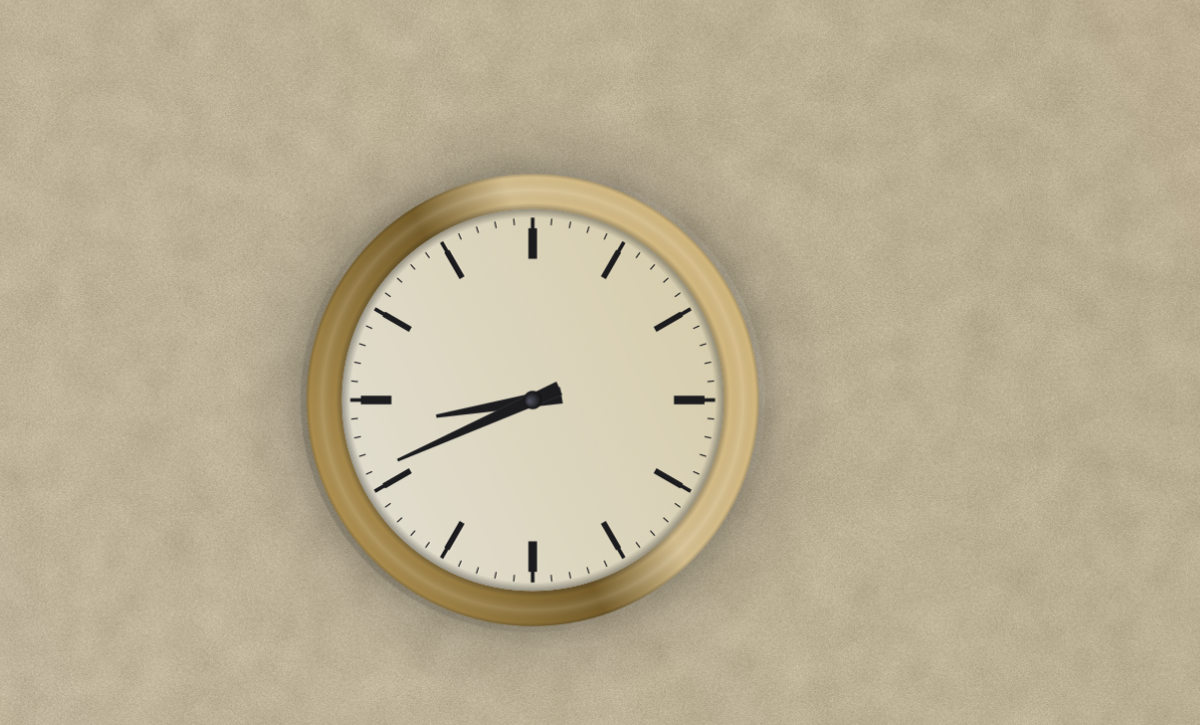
8:41
